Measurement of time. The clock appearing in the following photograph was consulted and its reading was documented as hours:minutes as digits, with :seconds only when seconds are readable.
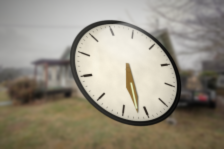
6:32
